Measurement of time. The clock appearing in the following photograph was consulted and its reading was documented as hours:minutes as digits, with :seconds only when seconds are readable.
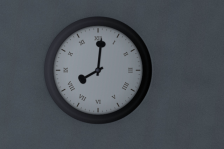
8:01
